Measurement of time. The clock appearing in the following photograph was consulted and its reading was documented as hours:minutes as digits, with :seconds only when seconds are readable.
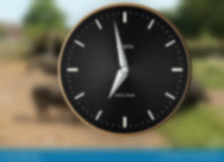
6:58
